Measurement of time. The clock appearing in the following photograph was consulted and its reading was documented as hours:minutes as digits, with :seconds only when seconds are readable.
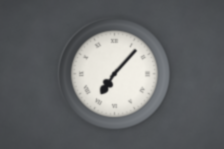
7:07
